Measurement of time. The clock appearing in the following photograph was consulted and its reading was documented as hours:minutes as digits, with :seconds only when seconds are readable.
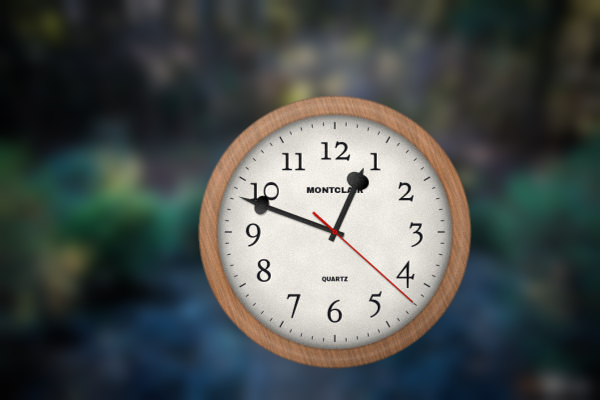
12:48:22
